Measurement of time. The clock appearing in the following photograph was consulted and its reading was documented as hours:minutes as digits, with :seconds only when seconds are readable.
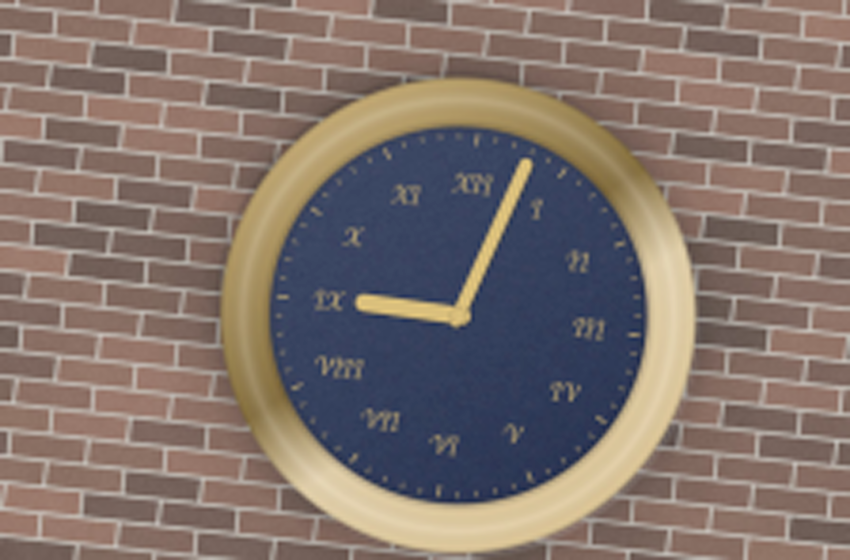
9:03
